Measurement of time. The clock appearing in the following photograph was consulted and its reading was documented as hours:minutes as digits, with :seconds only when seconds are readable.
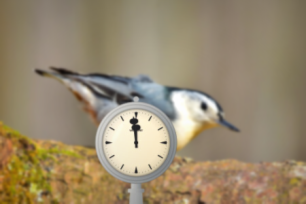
11:59
